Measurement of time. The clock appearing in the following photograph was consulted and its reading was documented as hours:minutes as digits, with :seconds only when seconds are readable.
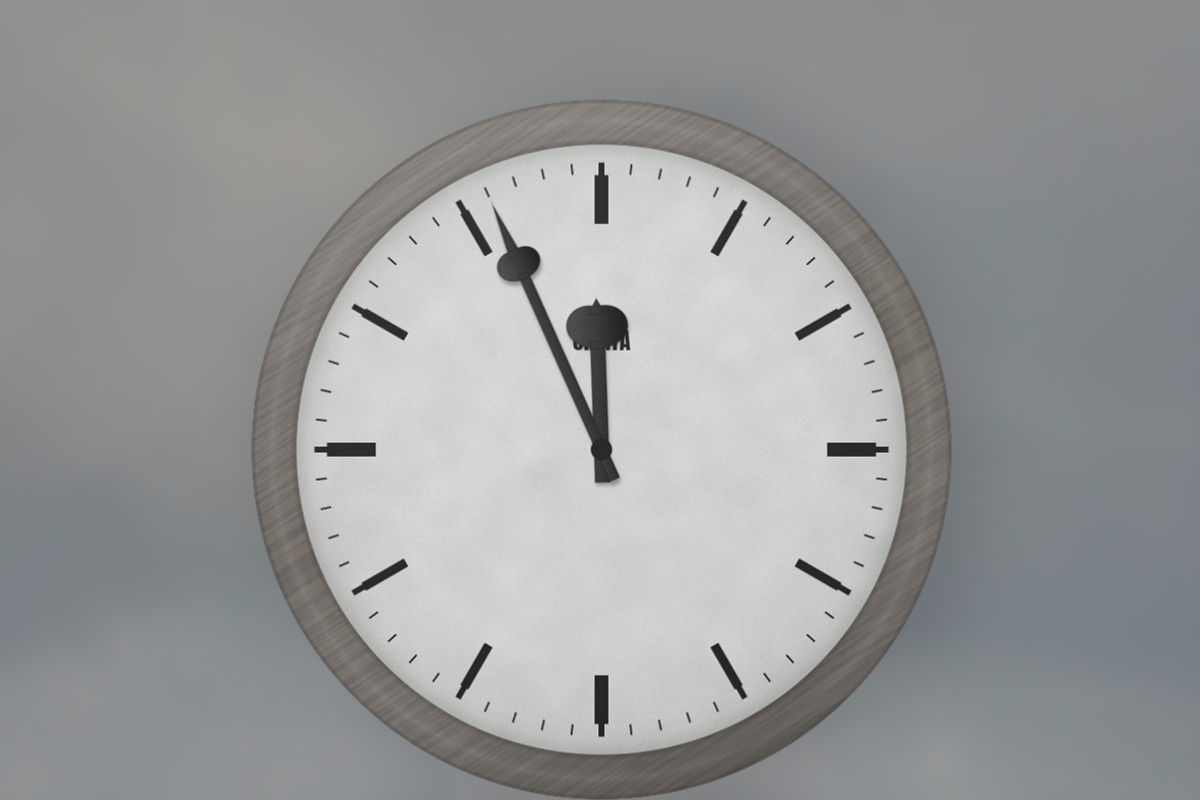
11:56
